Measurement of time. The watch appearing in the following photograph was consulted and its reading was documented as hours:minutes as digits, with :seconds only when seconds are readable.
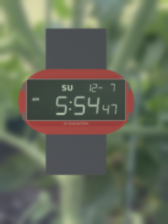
5:54:47
